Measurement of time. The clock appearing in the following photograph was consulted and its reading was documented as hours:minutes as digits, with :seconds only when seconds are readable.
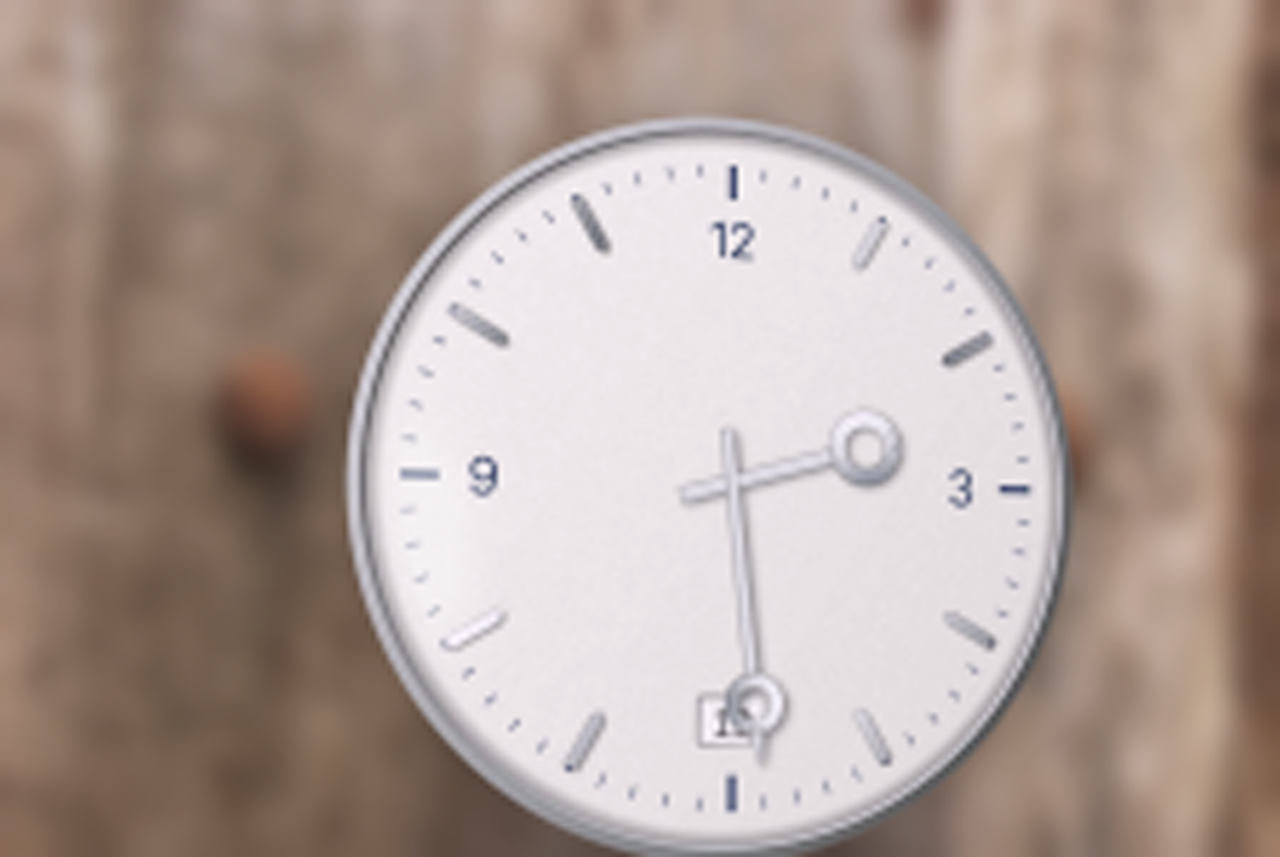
2:29
